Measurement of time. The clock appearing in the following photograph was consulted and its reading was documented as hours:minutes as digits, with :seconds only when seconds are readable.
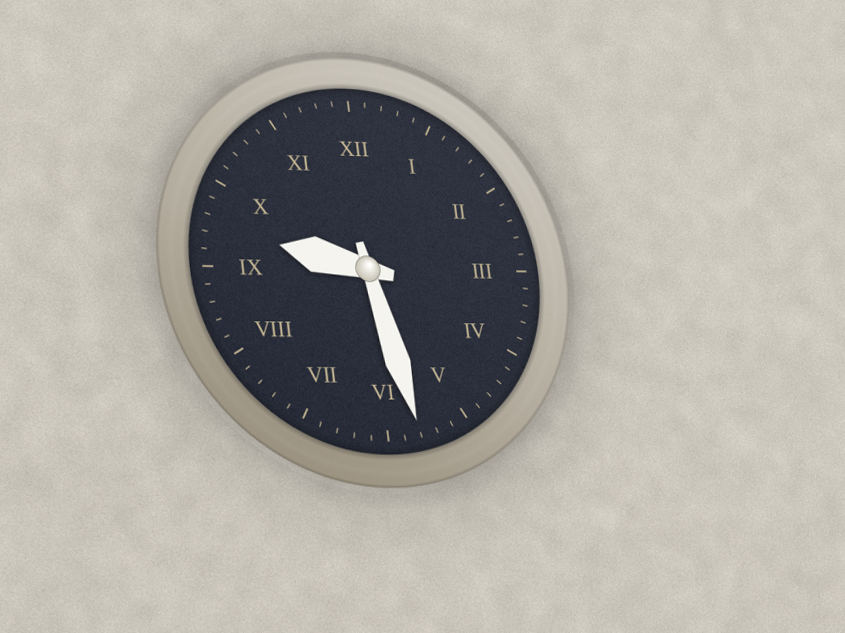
9:28
